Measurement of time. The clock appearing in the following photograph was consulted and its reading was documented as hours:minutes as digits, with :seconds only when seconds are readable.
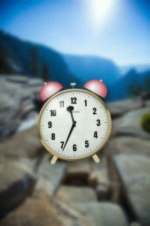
11:34
